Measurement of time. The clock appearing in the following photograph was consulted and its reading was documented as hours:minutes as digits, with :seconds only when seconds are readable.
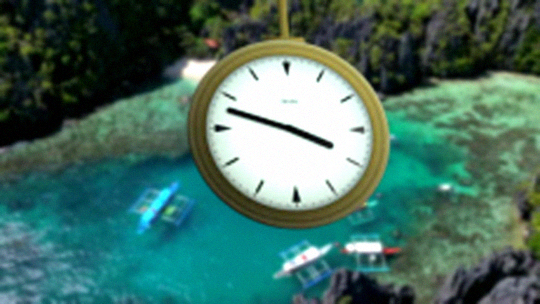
3:48
